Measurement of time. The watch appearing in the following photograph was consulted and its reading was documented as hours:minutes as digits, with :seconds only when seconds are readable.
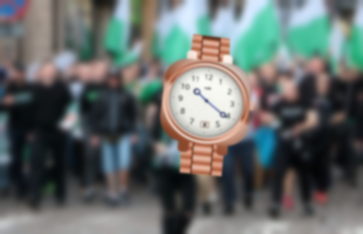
10:21
